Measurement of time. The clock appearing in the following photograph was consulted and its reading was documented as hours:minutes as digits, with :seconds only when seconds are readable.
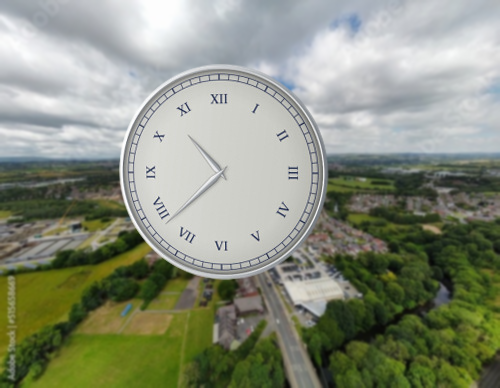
10:38
